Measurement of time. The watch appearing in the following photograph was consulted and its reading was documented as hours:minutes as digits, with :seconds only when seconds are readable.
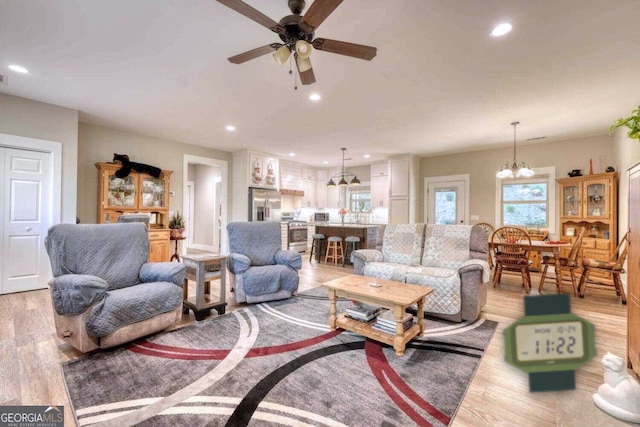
11:22
